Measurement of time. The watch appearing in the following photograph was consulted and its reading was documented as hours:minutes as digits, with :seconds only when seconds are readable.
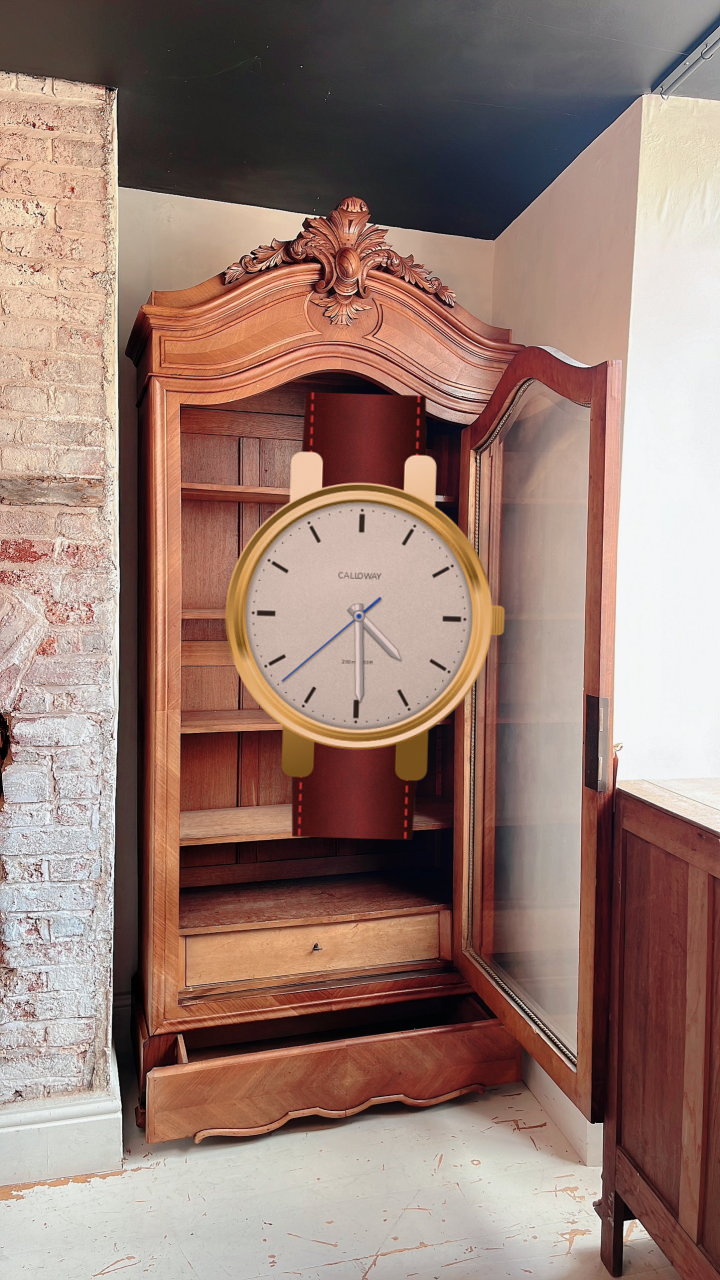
4:29:38
